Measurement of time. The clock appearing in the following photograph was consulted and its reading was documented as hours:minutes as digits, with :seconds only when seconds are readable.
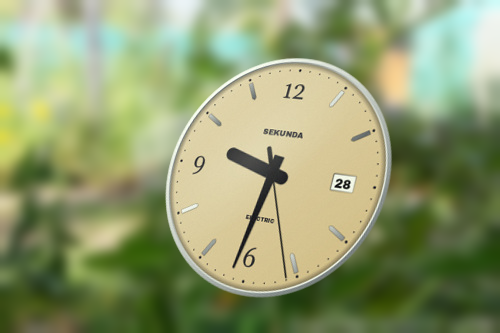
9:31:26
